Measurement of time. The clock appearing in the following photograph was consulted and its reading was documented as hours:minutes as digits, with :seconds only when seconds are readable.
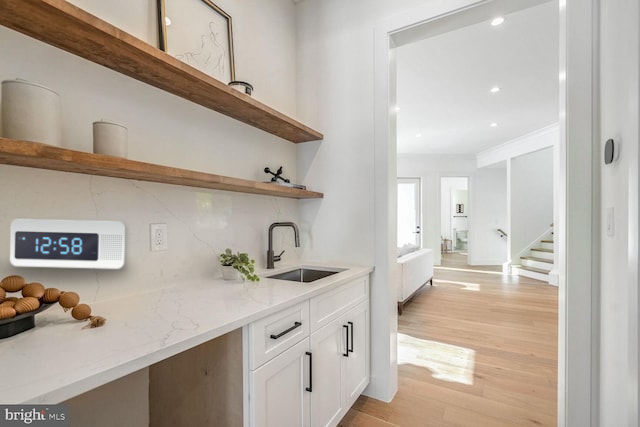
12:58
